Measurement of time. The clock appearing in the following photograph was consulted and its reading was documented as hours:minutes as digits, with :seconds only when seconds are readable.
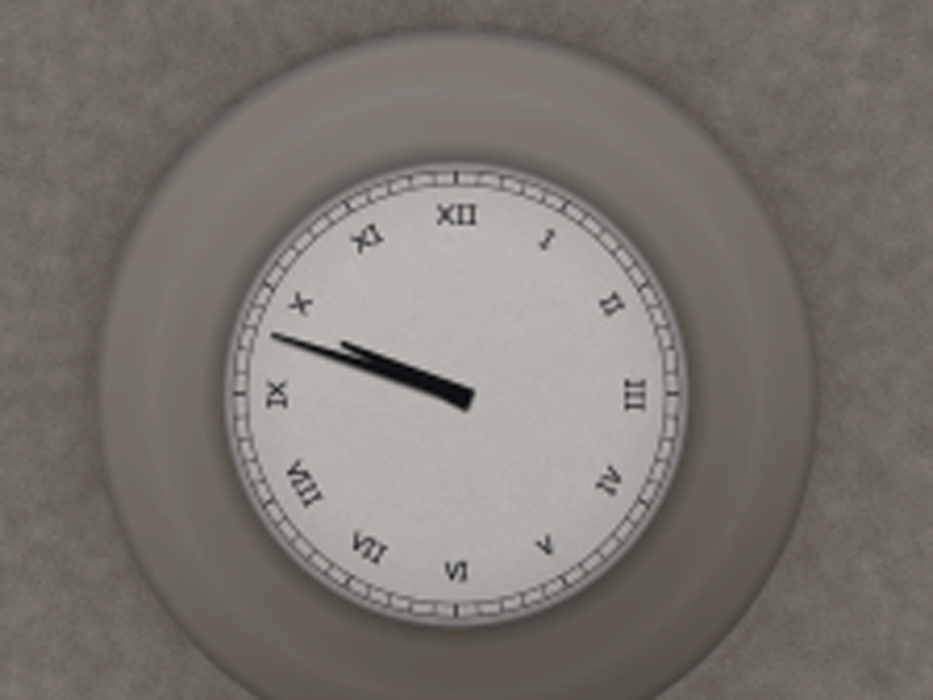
9:48
